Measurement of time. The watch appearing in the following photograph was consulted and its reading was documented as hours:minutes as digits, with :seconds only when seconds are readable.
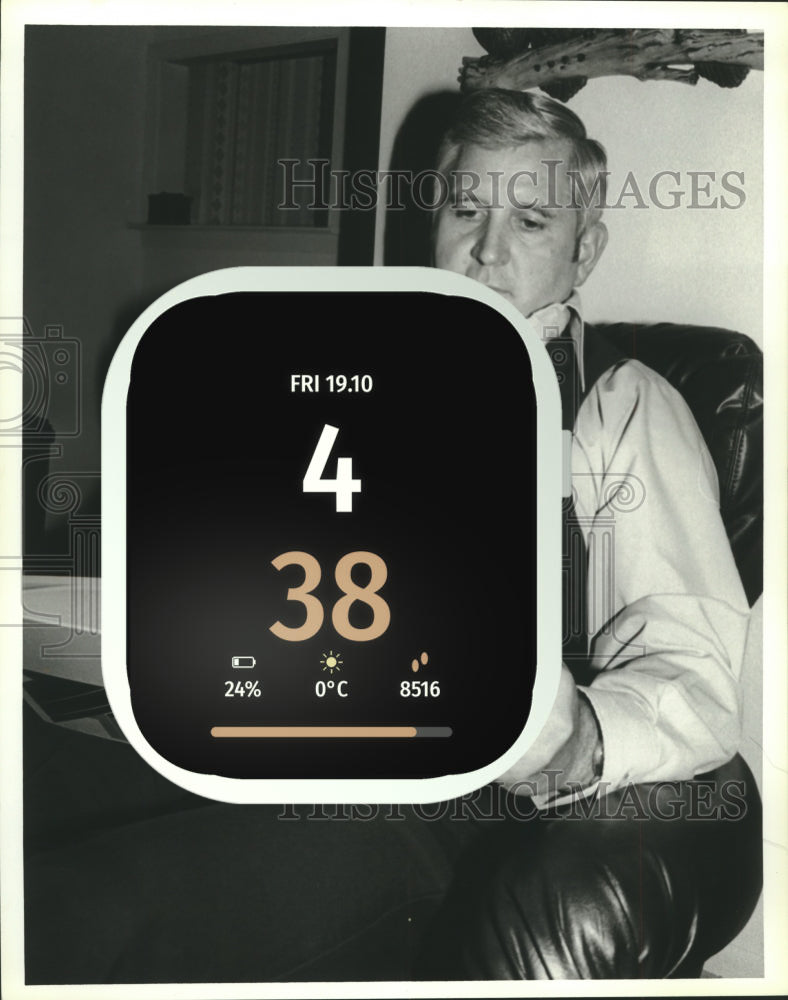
4:38
